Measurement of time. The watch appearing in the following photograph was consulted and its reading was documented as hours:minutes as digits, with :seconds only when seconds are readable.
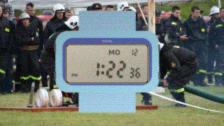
1:22:36
